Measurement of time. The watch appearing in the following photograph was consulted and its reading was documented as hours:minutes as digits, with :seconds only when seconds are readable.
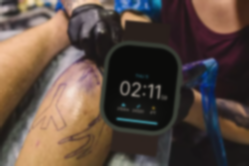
2:11
